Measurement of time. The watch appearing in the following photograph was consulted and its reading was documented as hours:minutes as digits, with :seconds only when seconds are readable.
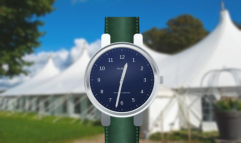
12:32
